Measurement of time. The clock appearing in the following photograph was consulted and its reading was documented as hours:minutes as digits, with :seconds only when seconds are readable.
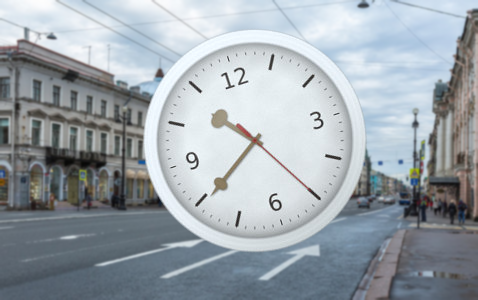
10:39:25
